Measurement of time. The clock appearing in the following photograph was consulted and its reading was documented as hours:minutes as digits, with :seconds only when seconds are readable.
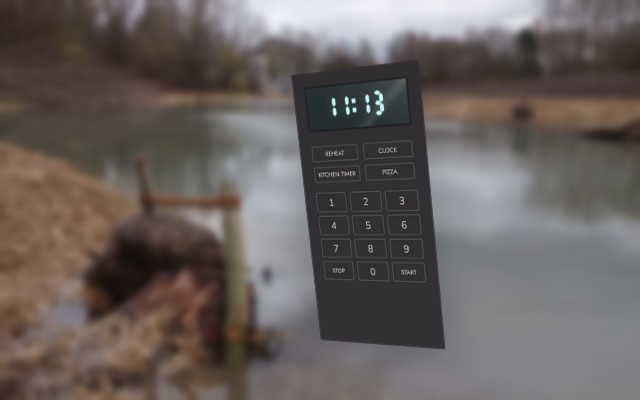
11:13
